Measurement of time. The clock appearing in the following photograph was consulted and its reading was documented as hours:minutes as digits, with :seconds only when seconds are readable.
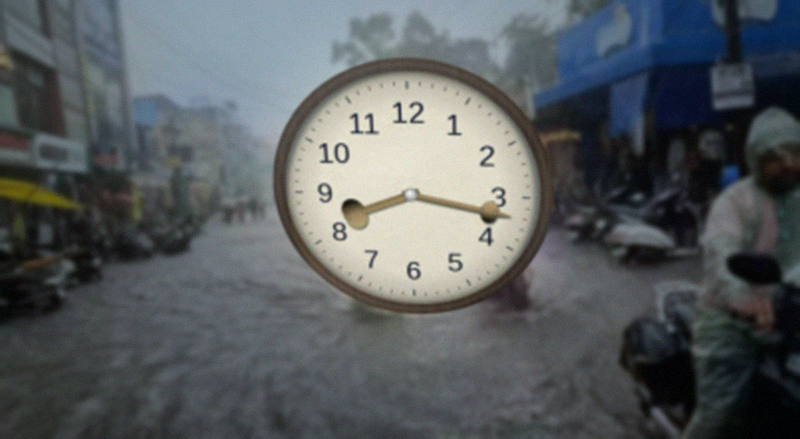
8:17
